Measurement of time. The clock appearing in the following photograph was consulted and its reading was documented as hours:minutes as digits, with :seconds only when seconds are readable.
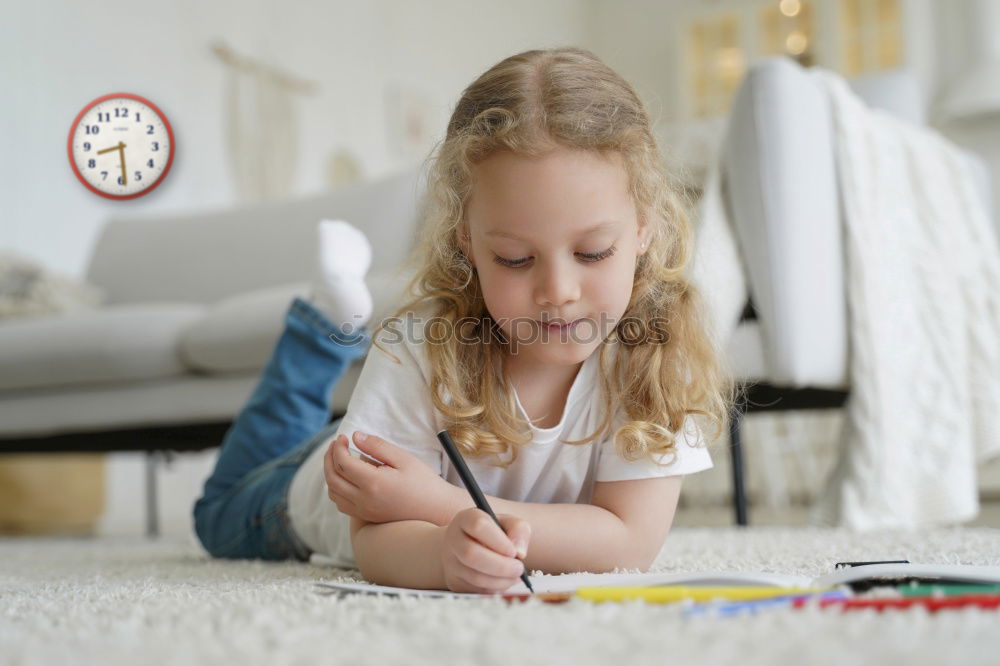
8:29
